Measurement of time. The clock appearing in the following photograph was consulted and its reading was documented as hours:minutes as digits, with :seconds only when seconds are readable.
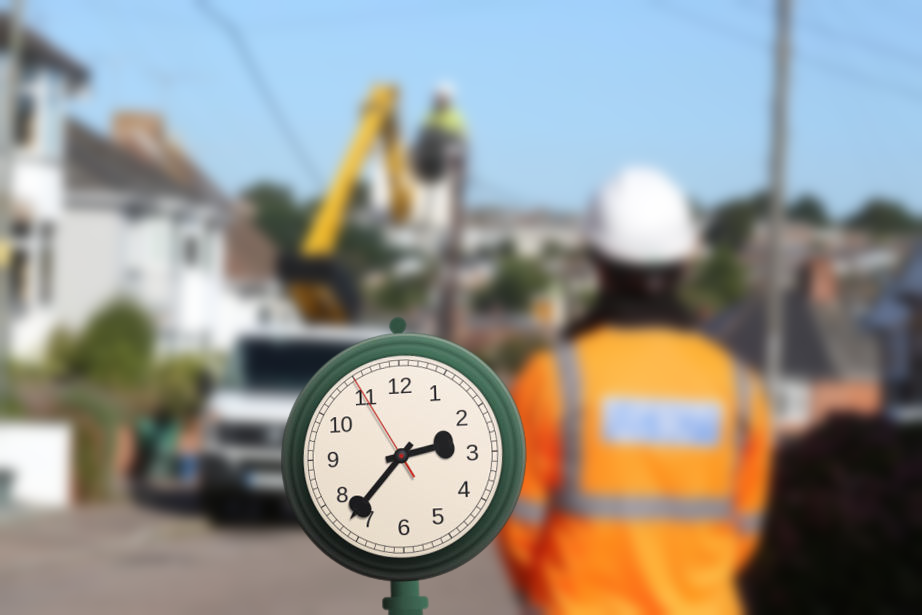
2:36:55
